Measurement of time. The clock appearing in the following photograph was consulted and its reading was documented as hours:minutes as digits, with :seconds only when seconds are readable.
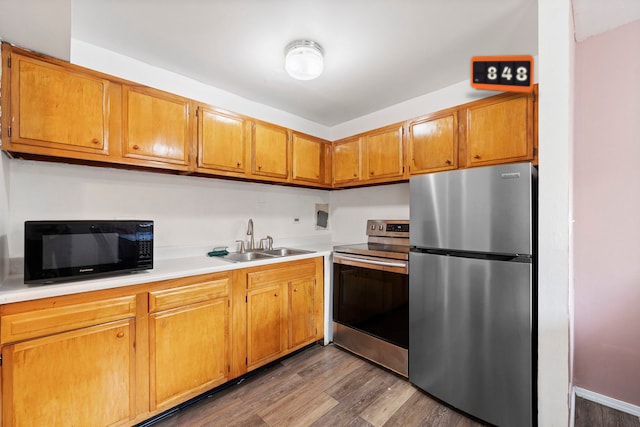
8:48
